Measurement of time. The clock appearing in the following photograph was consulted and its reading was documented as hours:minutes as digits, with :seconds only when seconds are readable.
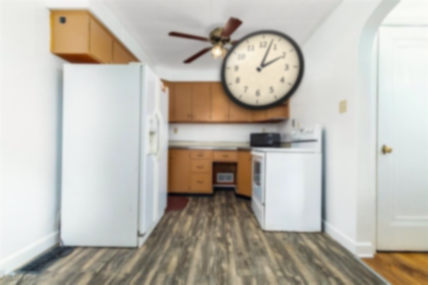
2:03
